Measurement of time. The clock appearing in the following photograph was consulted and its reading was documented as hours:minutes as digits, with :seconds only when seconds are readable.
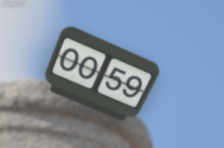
0:59
